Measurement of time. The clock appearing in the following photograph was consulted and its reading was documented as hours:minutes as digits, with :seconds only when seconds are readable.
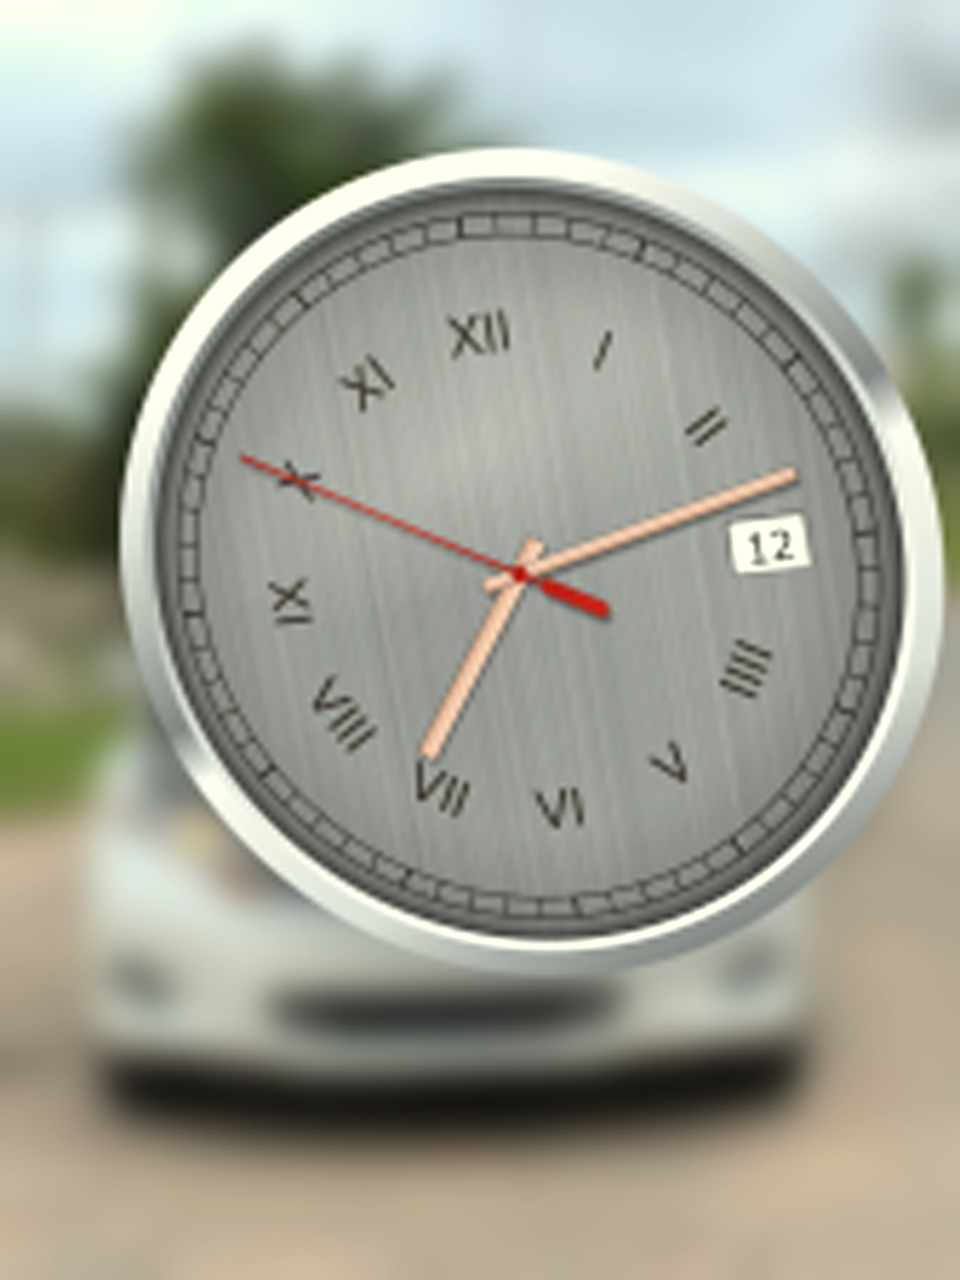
7:12:50
